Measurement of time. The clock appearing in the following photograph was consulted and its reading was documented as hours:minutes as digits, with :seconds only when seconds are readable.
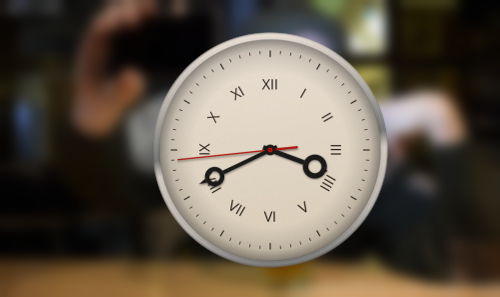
3:40:44
